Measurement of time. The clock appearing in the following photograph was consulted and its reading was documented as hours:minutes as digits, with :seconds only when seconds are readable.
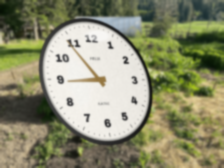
8:54
